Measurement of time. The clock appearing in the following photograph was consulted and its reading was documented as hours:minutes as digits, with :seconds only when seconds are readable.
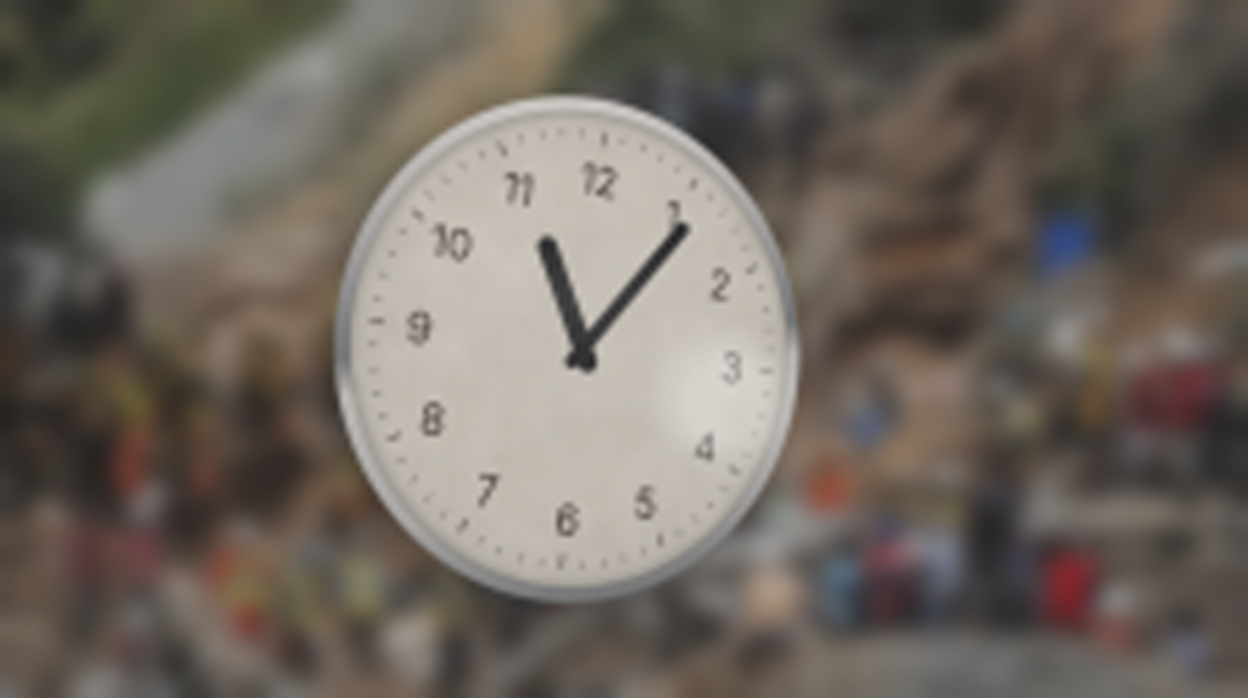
11:06
